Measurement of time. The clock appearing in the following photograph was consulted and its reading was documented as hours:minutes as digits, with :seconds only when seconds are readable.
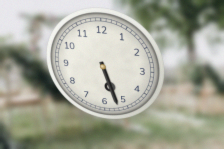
5:27
